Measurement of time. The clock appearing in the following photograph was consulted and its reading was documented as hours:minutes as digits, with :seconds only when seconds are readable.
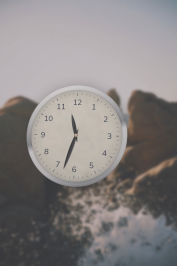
11:33
